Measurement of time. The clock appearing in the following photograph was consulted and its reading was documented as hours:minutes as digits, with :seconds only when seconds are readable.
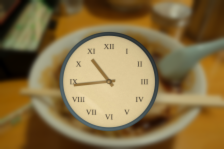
10:44
